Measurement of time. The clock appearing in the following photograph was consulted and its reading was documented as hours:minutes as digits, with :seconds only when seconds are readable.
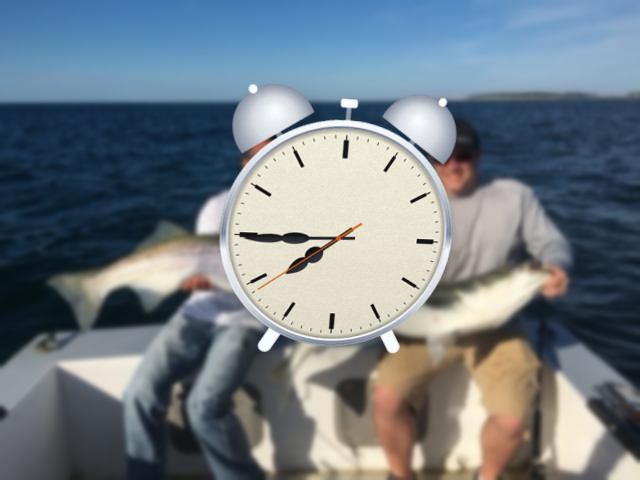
7:44:39
